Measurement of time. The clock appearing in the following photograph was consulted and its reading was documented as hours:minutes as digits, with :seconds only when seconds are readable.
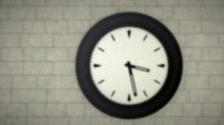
3:28
